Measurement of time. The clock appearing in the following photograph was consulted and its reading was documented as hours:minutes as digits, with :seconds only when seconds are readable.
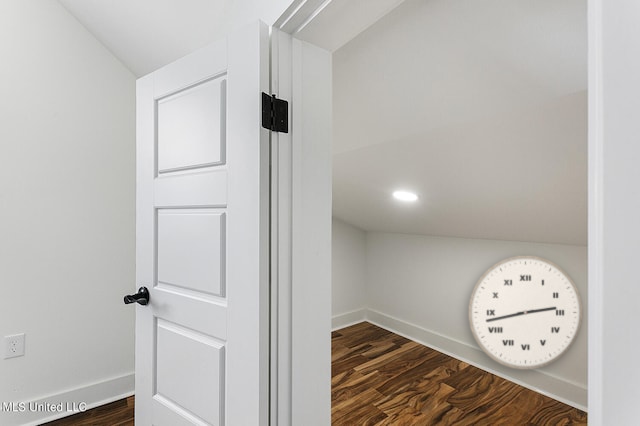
2:43
